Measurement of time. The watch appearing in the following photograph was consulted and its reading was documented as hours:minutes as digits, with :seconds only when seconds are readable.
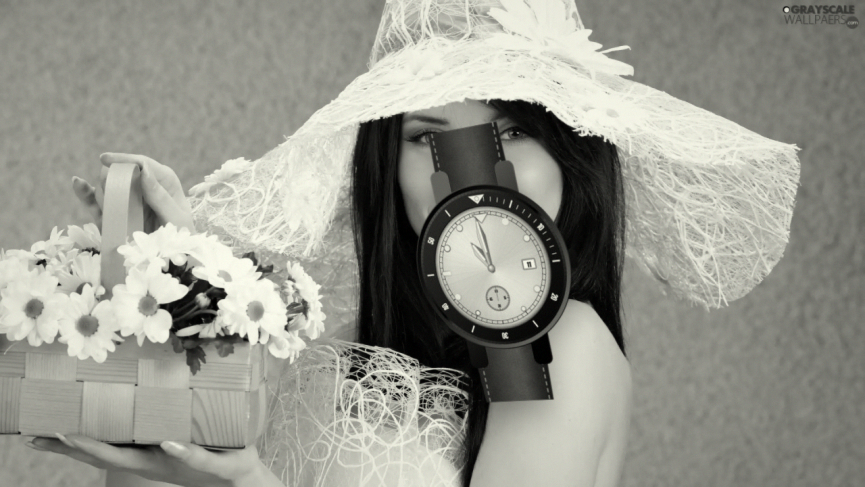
10:59
